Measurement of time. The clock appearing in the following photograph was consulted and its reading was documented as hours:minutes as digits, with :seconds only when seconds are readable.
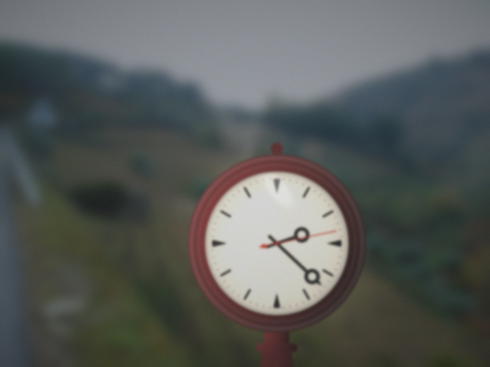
2:22:13
